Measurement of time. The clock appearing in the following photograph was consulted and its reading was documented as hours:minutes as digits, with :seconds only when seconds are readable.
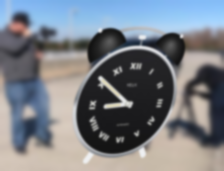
8:51
